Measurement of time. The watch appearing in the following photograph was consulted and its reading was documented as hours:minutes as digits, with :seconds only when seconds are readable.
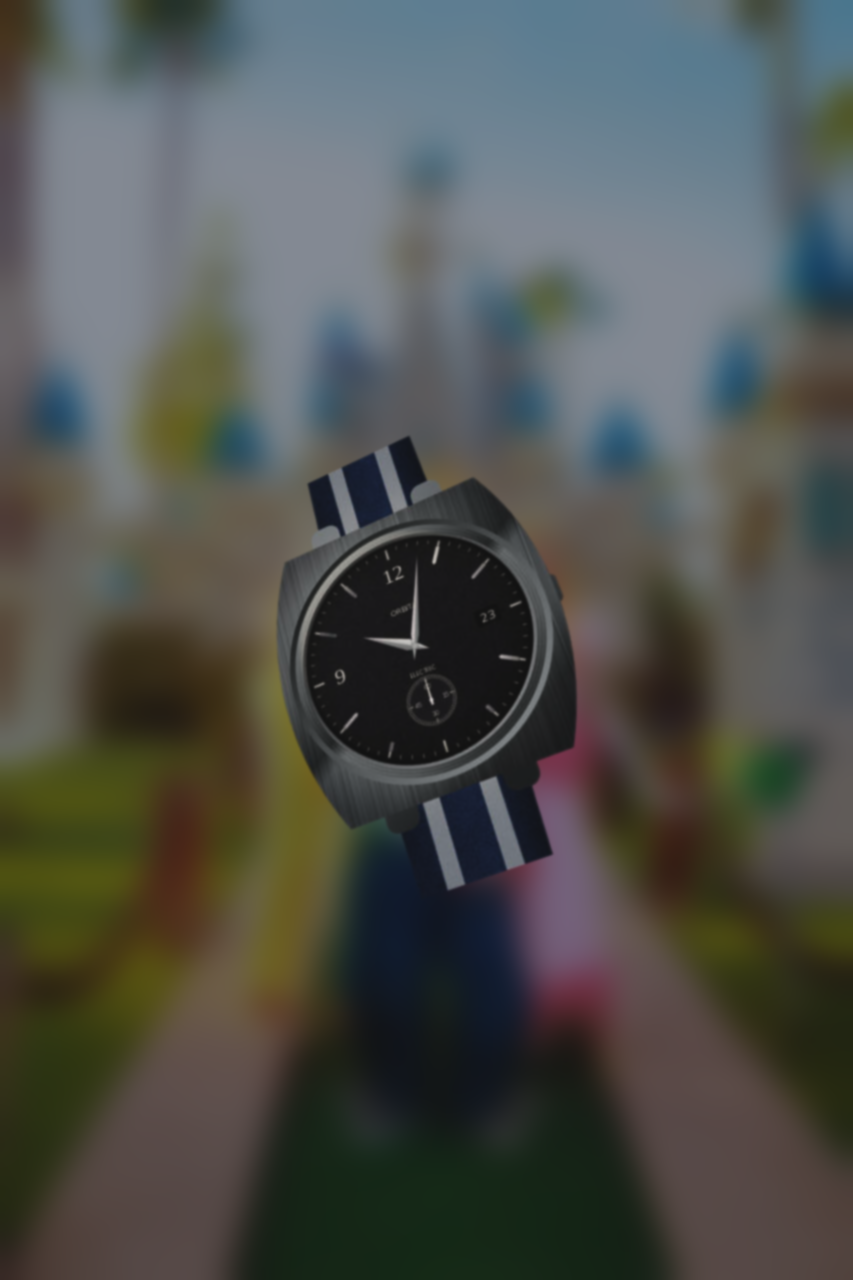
10:03
